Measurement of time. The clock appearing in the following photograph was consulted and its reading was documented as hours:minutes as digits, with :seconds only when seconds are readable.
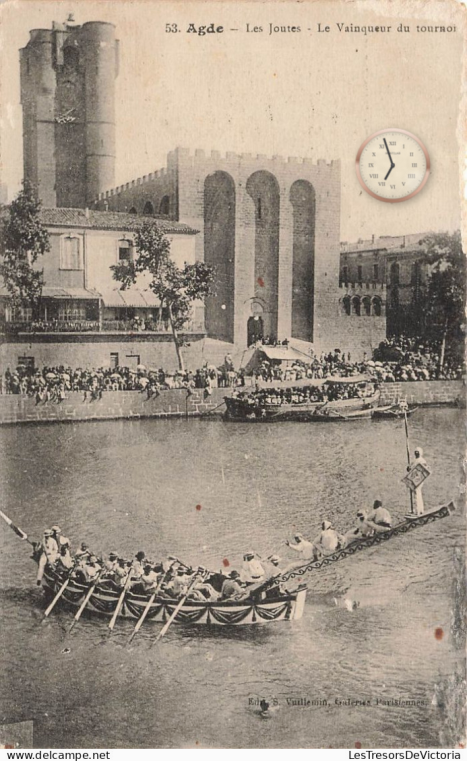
6:57
